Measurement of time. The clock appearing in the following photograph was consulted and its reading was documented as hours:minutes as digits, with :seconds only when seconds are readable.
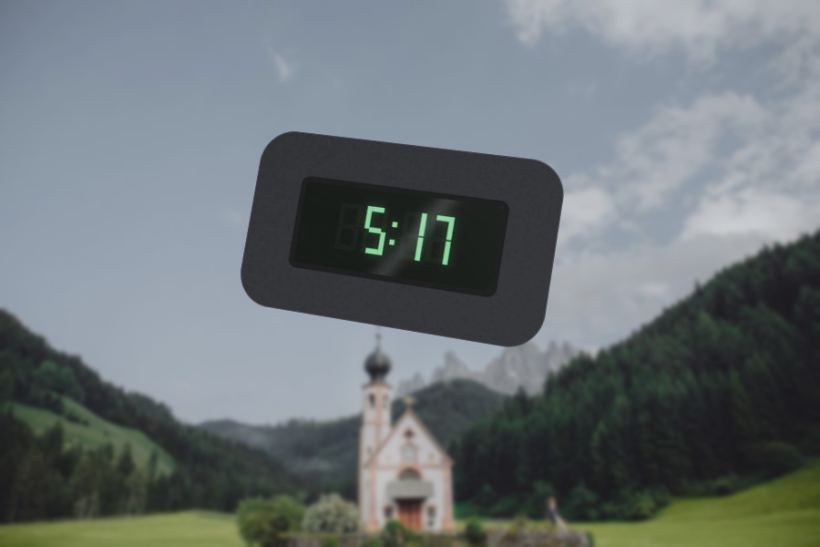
5:17
